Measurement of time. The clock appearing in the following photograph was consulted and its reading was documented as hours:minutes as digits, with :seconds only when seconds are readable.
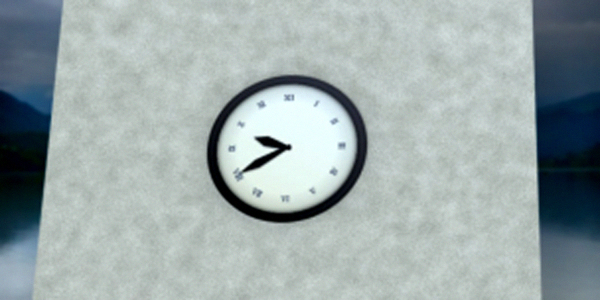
9:40
